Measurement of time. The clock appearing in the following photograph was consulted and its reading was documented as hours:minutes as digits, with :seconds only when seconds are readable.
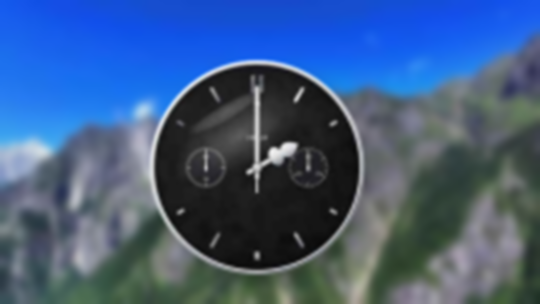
2:00
